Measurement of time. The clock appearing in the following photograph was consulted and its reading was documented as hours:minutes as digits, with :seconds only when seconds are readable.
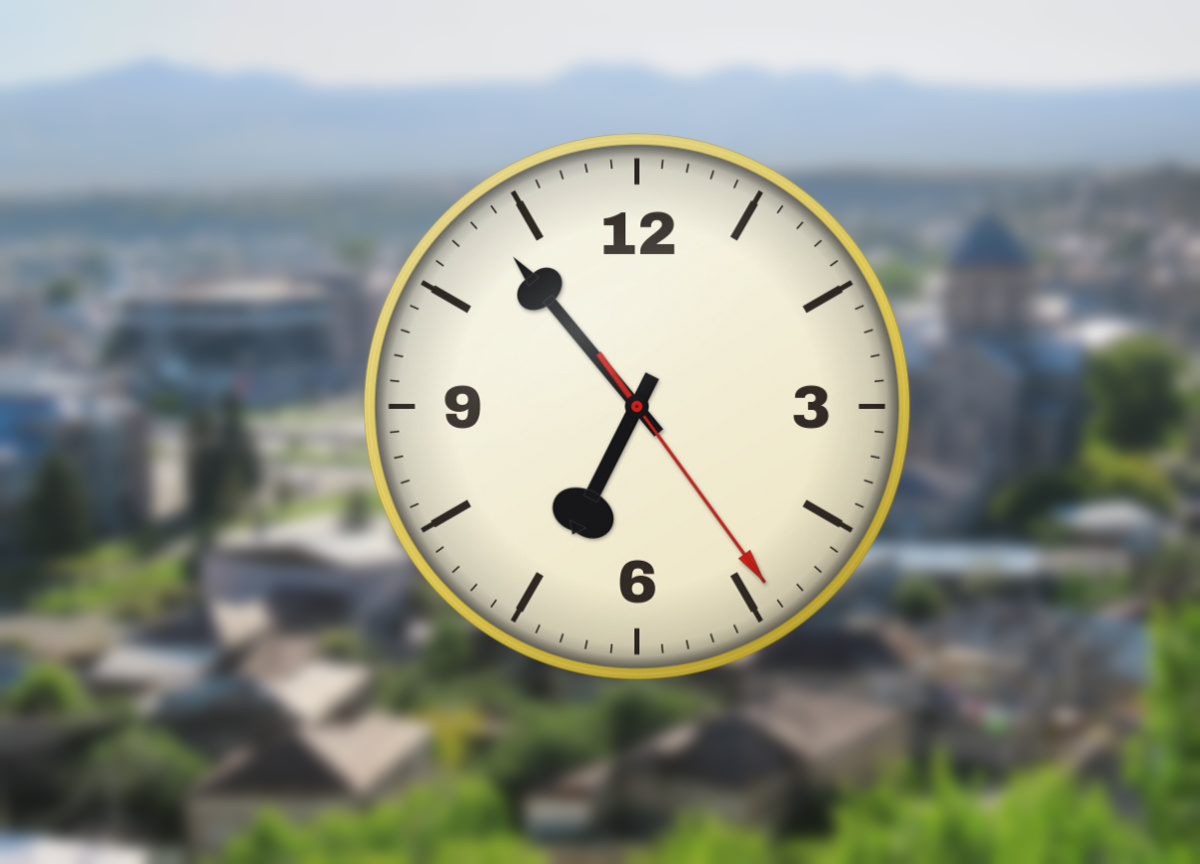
6:53:24
